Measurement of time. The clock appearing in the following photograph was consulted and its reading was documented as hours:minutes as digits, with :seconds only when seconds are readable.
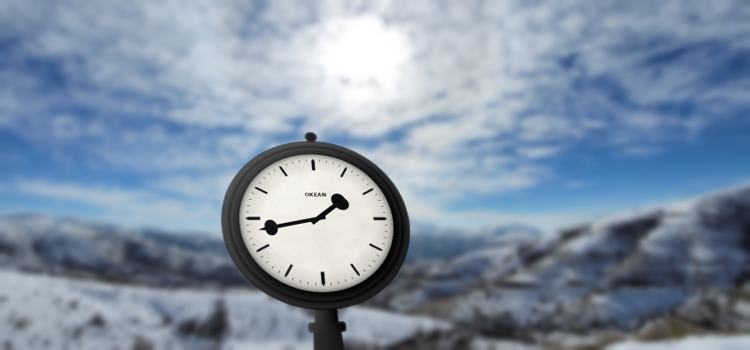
1:43
